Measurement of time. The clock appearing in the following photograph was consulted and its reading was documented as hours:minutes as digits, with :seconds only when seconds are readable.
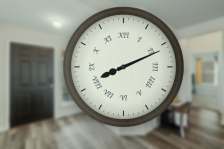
8:11
